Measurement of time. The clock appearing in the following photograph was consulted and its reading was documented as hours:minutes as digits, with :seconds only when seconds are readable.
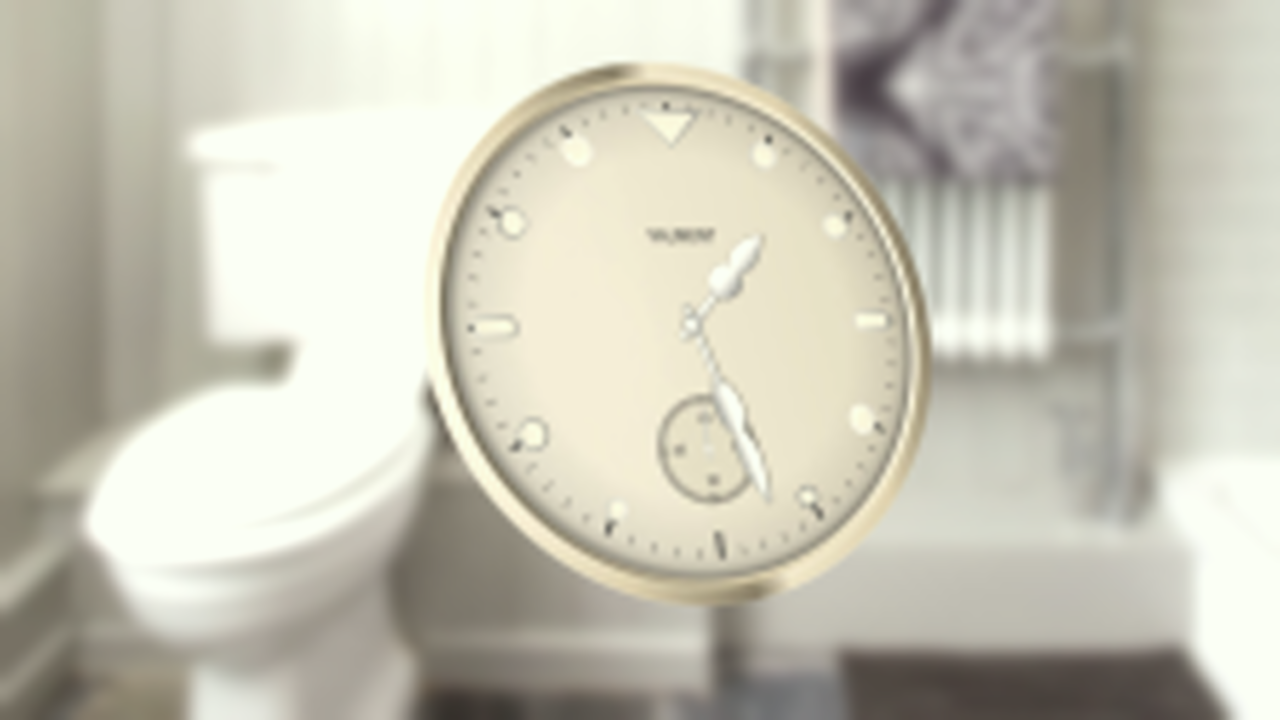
1:27
